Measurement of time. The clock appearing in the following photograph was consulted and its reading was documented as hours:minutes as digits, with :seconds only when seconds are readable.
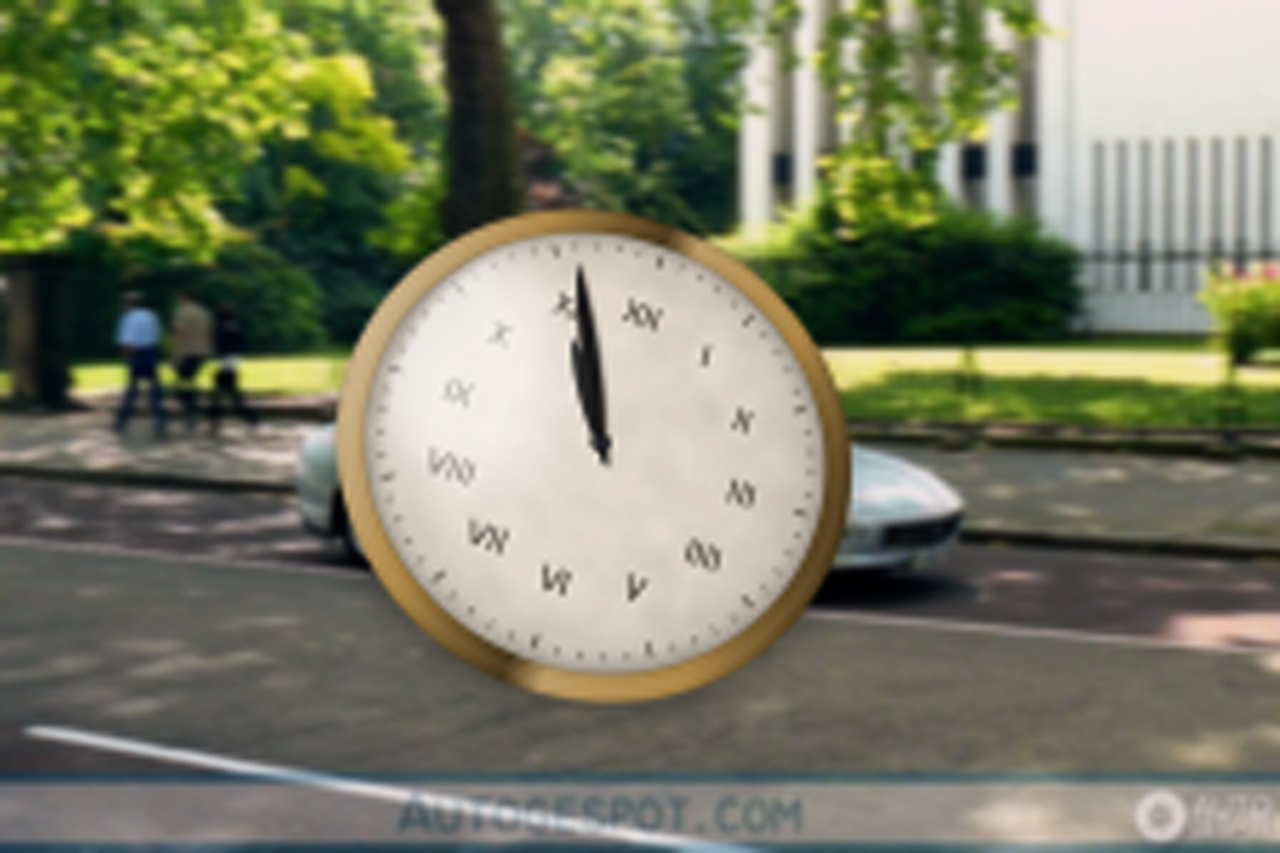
10:56
